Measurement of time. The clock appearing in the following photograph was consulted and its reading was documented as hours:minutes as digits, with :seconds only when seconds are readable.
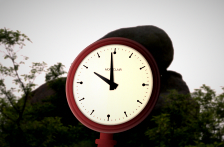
9:59
